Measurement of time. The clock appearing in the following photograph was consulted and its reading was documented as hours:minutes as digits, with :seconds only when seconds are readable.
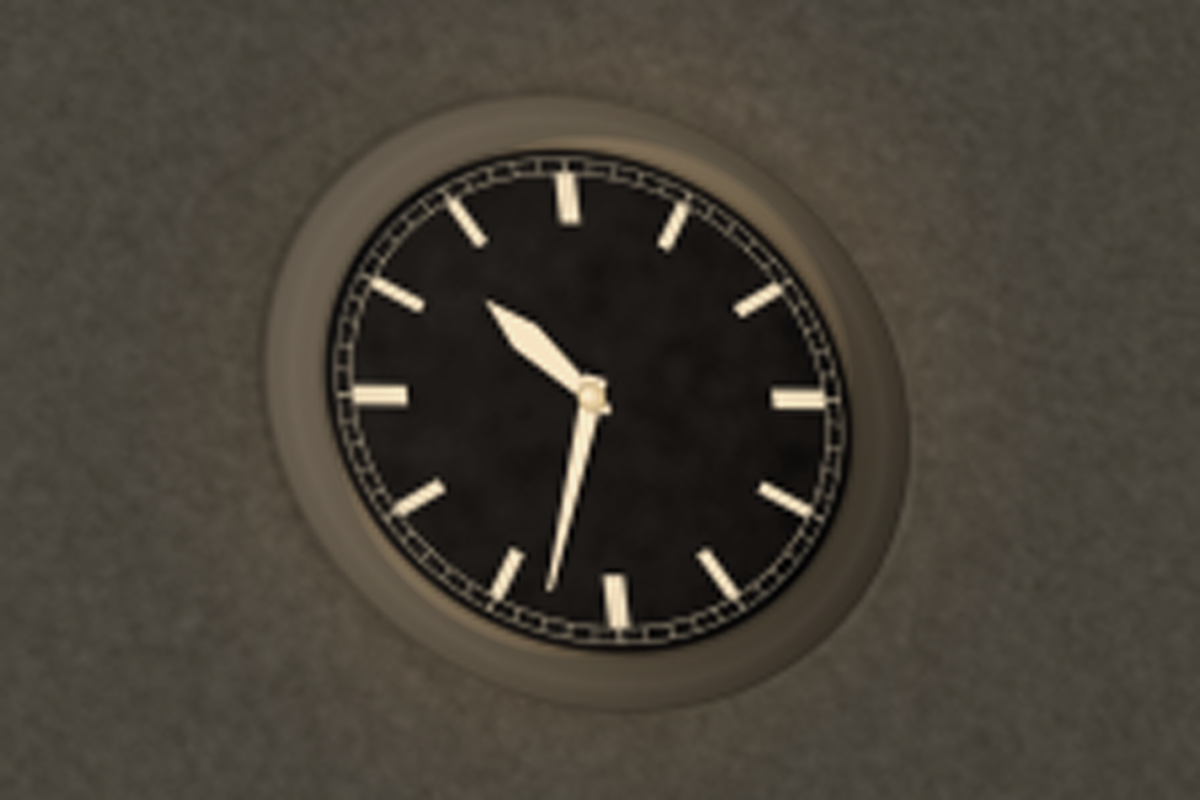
10:33
